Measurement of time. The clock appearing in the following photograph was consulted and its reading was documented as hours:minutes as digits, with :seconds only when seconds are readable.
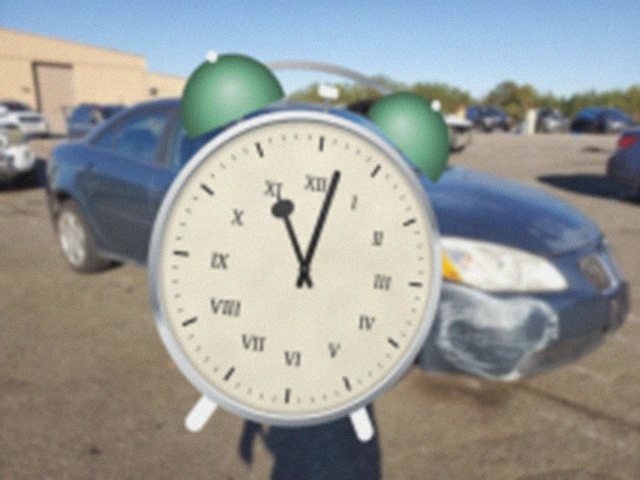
11:02
